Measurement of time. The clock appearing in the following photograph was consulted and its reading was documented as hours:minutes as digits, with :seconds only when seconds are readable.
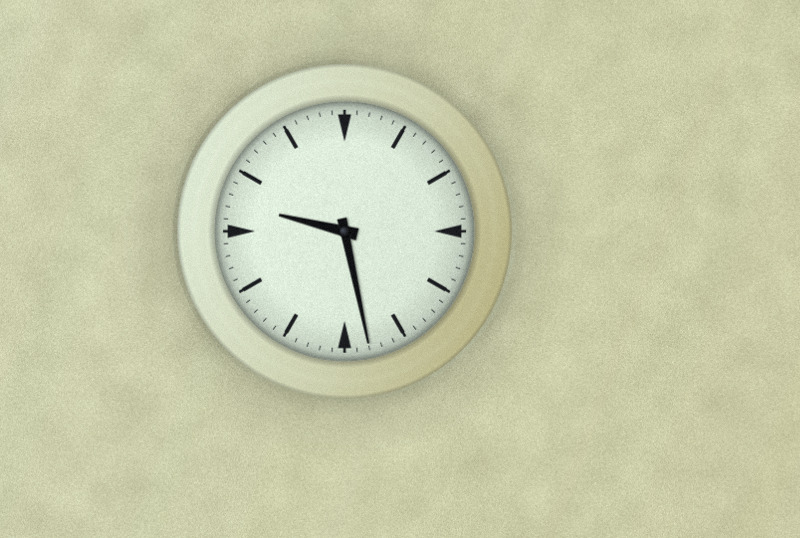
9:28
